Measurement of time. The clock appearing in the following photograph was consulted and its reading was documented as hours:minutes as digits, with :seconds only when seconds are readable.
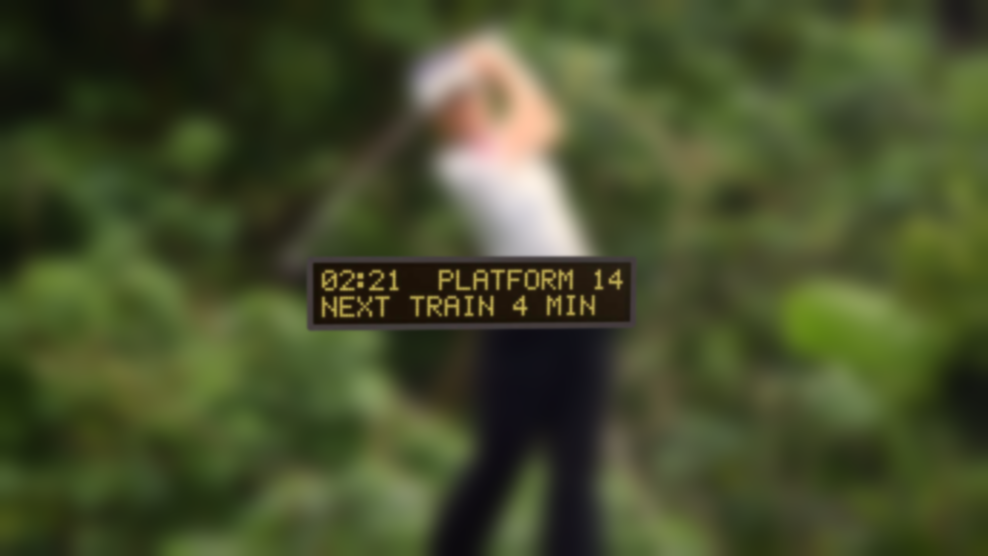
2:21
